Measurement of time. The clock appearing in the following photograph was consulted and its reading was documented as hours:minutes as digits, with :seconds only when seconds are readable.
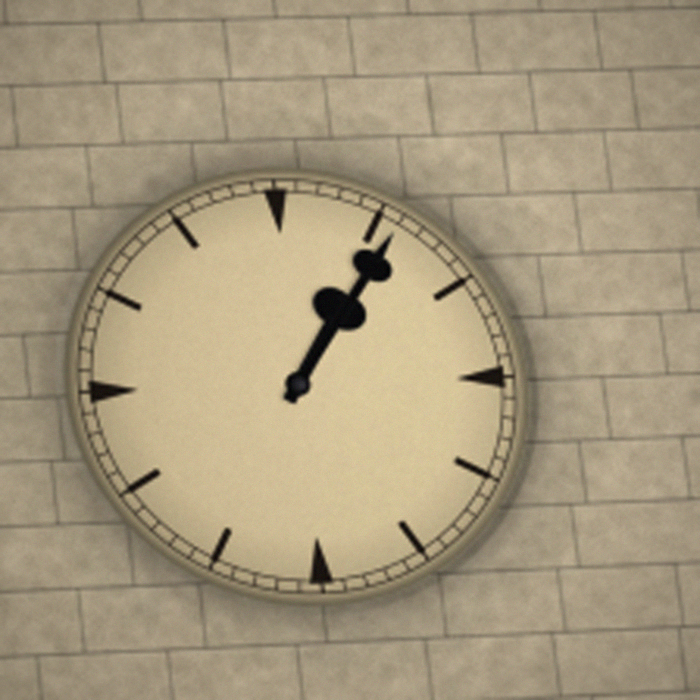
1:06
